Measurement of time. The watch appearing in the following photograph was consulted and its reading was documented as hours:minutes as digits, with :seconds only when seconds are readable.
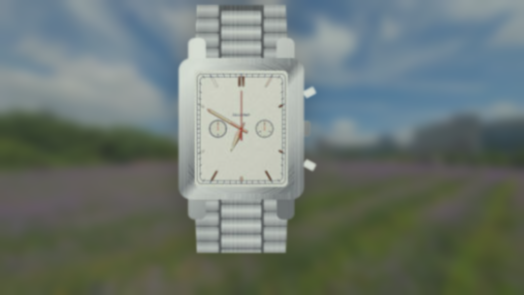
6:50
